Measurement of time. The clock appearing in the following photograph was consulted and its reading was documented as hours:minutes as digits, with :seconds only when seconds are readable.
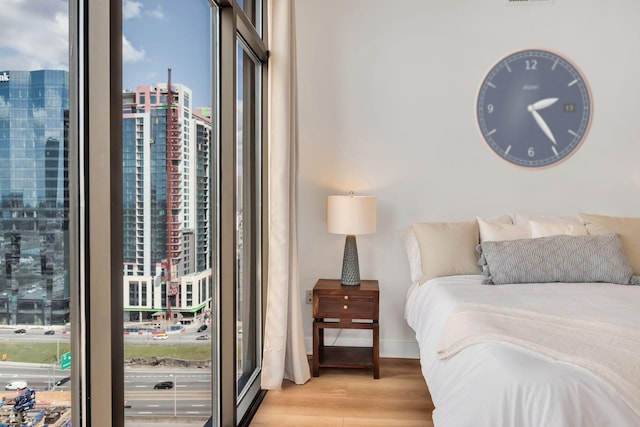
2:24
